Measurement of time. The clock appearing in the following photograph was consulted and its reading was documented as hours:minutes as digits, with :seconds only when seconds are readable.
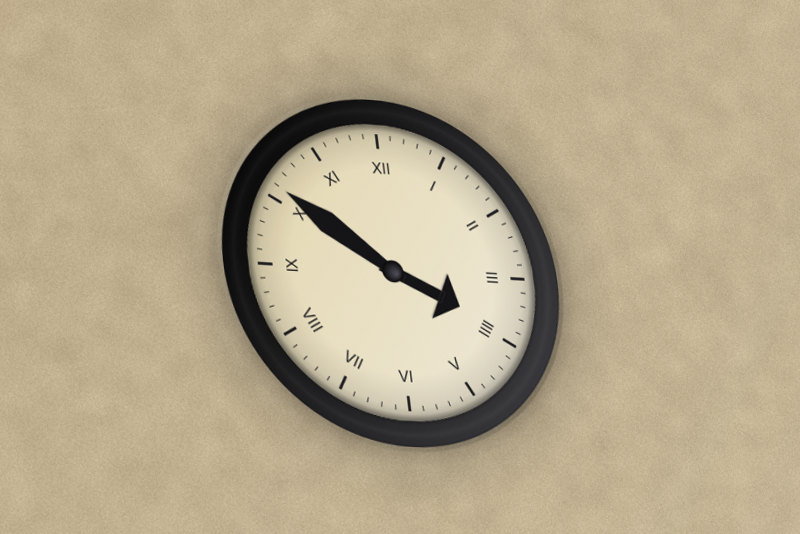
3:51
